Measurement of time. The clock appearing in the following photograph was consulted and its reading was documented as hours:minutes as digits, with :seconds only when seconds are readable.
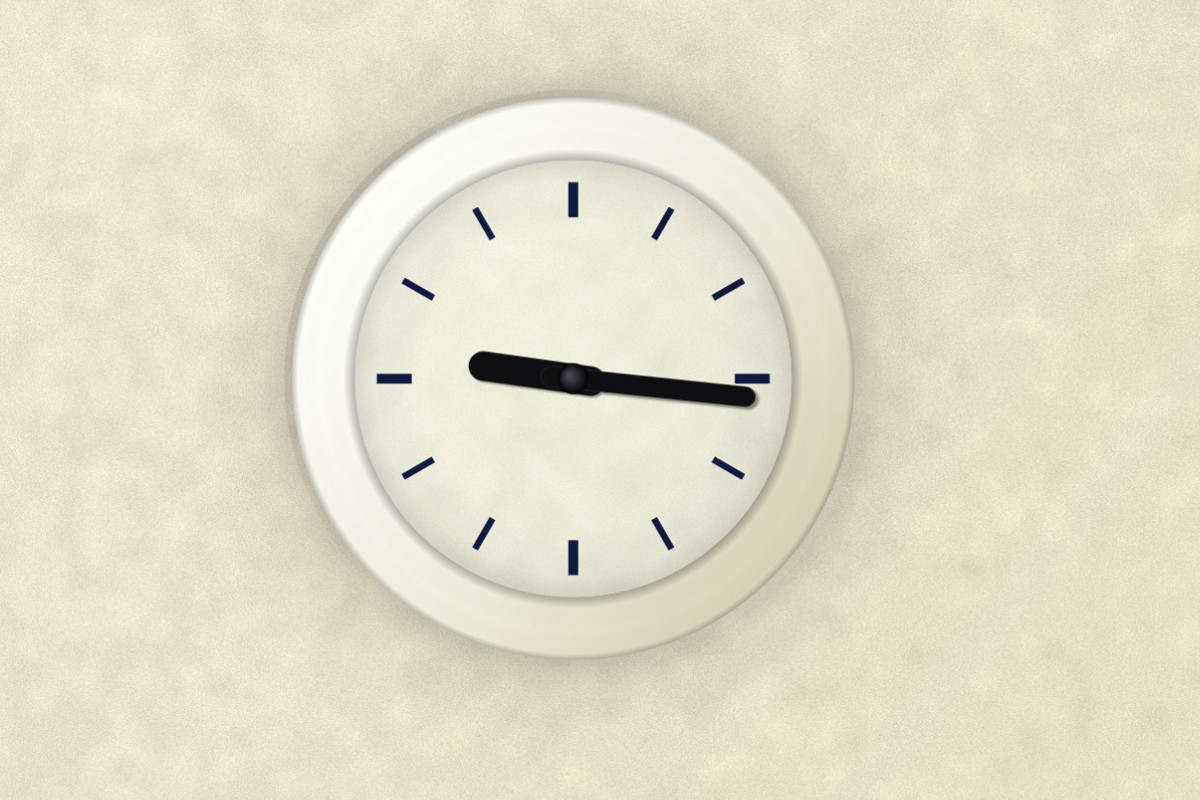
9:16
